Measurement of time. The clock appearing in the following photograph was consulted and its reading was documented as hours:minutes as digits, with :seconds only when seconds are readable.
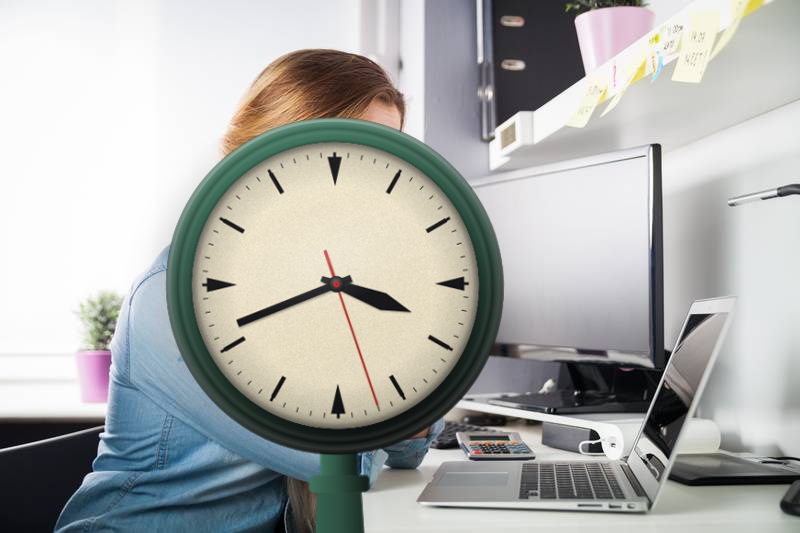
3:41:27
